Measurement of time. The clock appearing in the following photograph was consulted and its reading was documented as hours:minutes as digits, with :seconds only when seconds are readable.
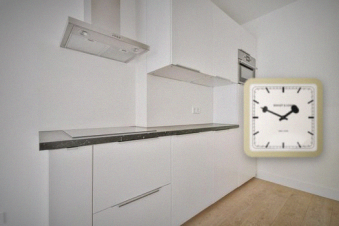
1:49
